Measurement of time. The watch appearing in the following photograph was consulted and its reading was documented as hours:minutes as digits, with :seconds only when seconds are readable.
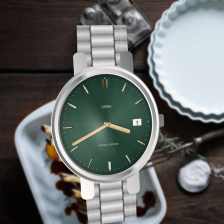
3:41
